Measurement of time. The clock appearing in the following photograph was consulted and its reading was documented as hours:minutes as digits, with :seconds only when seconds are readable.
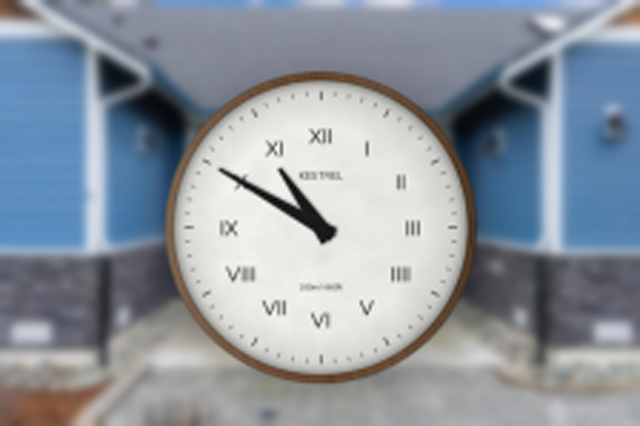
10:50
